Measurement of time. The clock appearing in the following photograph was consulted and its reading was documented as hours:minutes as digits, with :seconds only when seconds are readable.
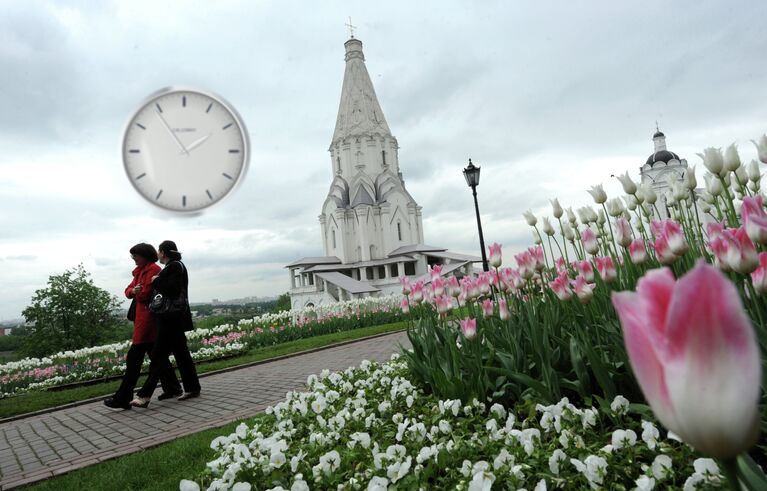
1:54
